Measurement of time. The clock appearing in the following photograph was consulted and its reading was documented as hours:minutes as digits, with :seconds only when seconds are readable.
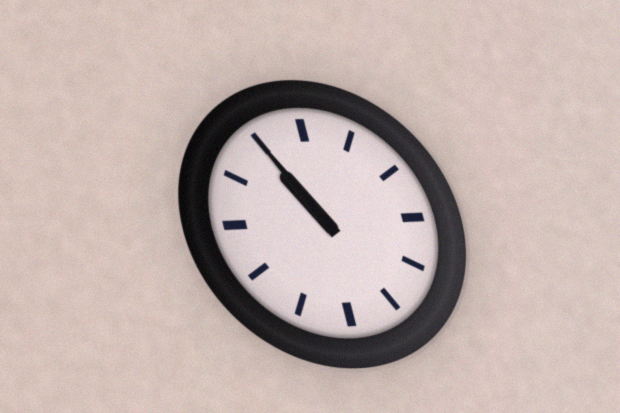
10:55
